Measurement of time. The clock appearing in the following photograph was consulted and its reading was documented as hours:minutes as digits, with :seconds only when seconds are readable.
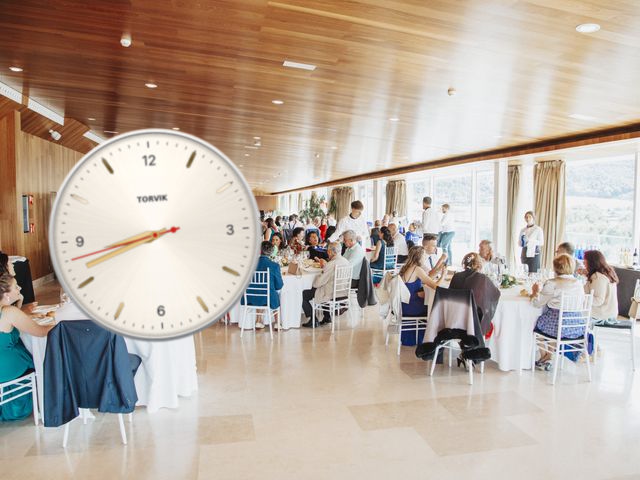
8:41:43
